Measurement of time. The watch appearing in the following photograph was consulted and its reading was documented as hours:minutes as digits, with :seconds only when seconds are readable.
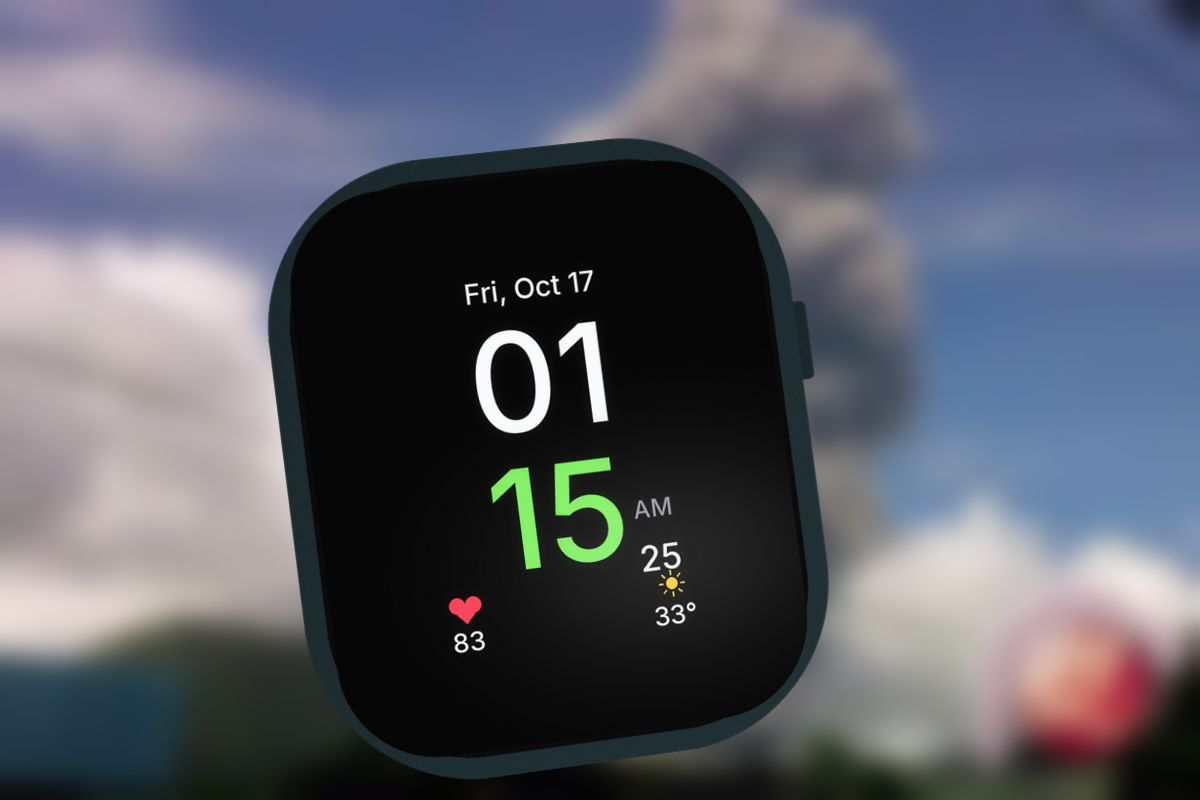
1:15:25
